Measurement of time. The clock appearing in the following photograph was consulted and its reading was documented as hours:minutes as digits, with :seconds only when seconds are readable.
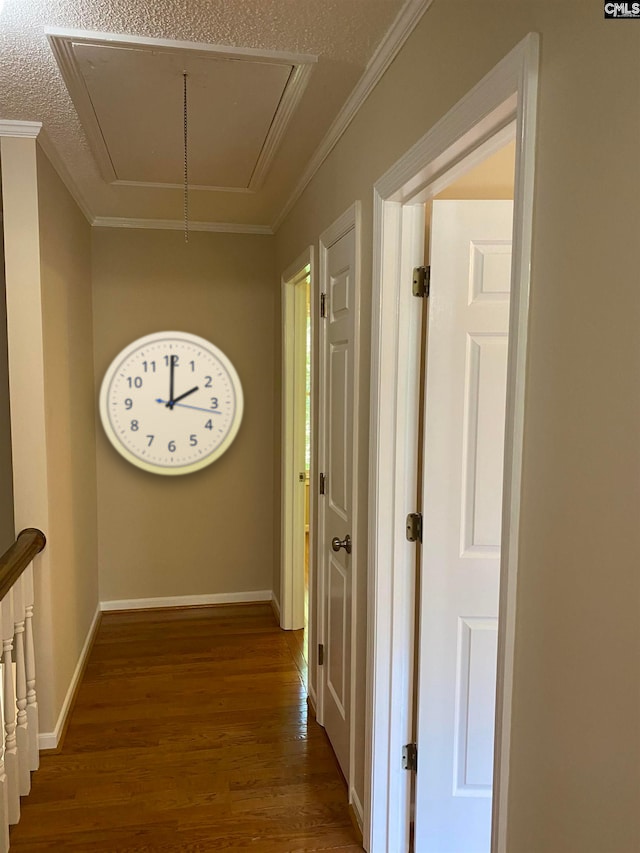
2:00:17
